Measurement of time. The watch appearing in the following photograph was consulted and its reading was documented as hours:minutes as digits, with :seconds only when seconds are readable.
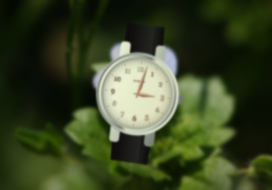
3:02
